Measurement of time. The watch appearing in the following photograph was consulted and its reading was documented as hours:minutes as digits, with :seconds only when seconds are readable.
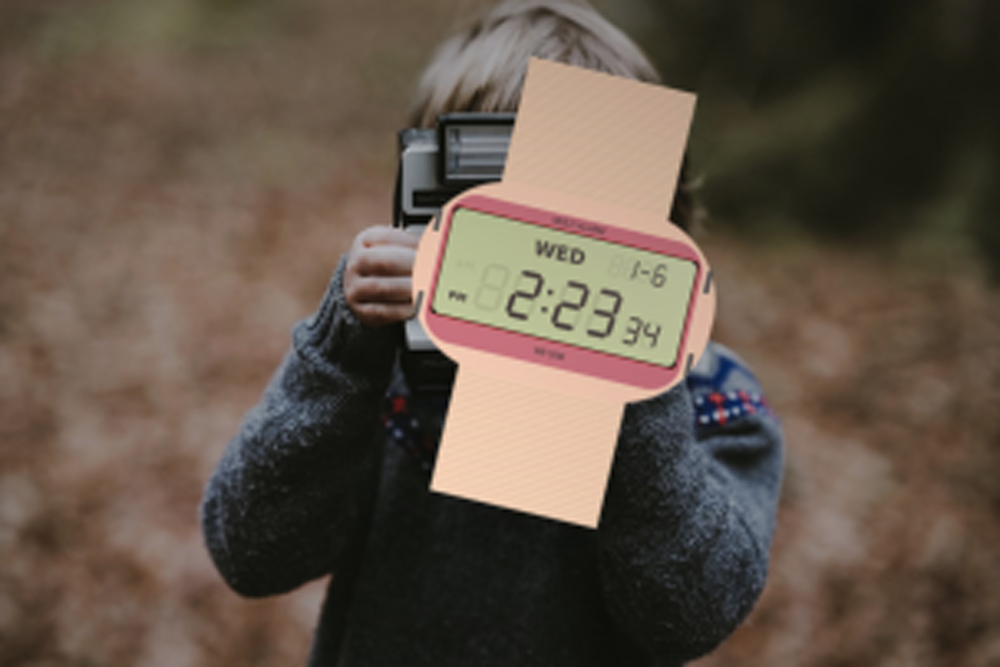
2:23:34
